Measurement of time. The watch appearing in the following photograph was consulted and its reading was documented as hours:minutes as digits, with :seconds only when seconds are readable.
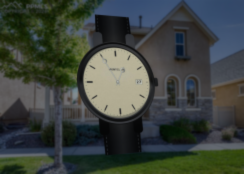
12:55
